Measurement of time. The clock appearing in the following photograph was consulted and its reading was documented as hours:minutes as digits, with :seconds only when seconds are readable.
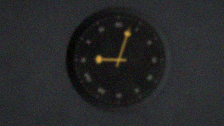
9:03
